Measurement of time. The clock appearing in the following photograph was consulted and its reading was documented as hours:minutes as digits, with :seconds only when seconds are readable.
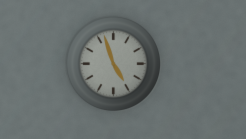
4:57
